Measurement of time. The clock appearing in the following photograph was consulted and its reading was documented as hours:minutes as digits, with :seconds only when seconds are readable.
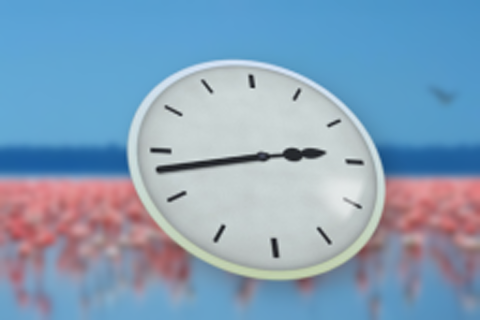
2:43
